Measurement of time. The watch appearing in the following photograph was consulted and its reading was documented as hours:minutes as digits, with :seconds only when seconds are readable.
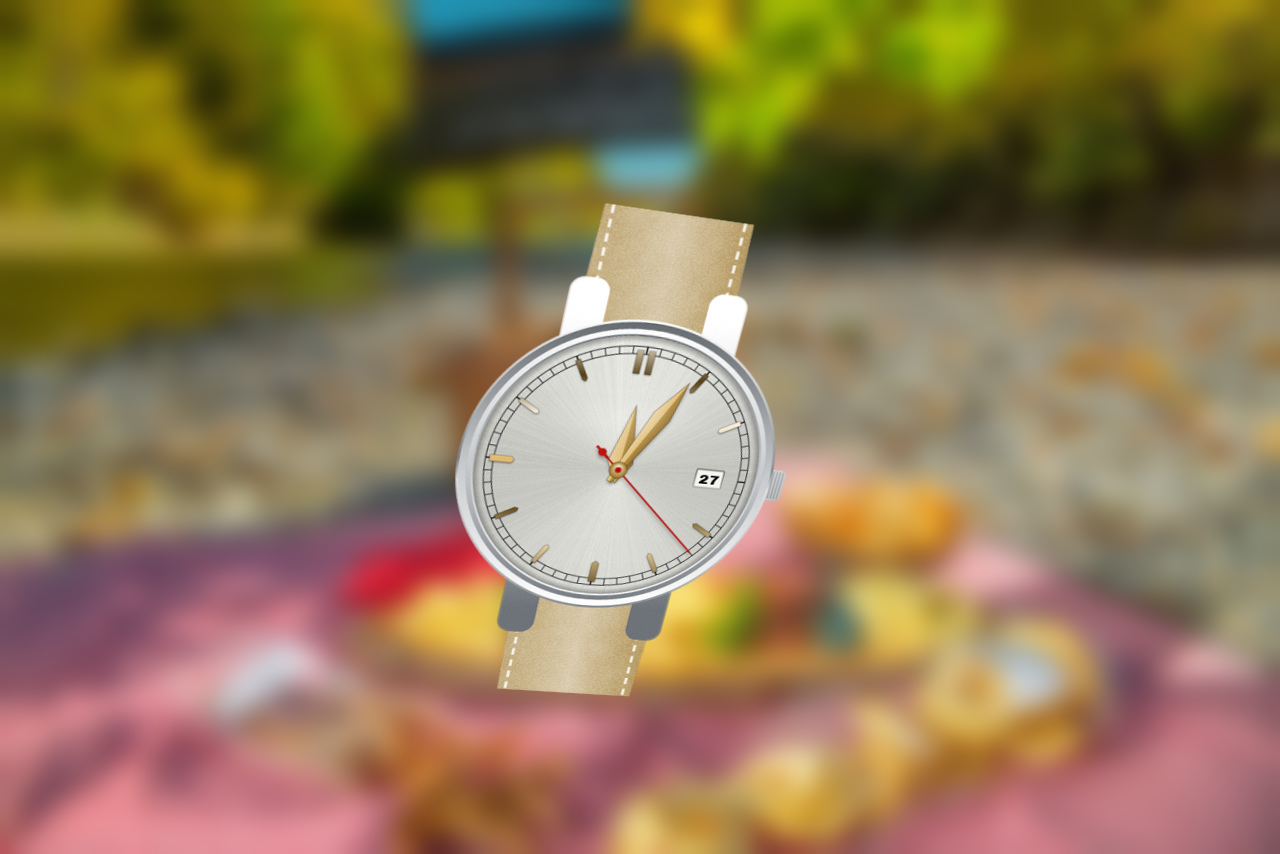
12:04:22
